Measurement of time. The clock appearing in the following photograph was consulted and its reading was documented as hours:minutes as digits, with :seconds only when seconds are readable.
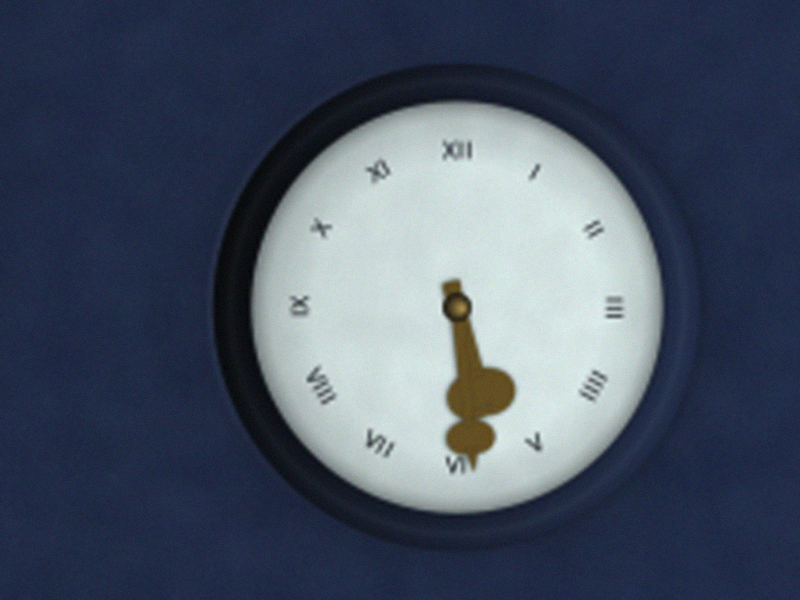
5:29
